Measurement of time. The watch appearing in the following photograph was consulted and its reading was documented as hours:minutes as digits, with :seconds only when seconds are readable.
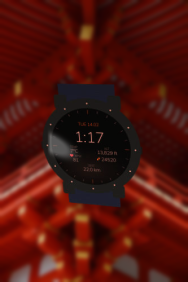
1:17
